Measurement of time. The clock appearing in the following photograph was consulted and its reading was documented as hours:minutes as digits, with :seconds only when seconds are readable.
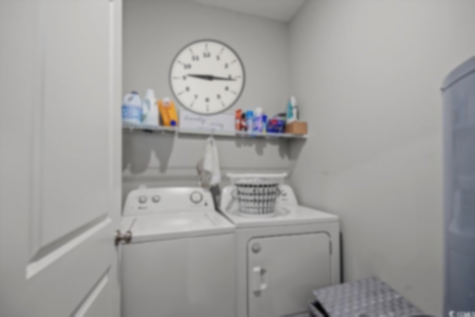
9:16
